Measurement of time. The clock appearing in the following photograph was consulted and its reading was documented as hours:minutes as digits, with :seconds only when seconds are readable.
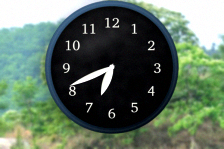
6:41
